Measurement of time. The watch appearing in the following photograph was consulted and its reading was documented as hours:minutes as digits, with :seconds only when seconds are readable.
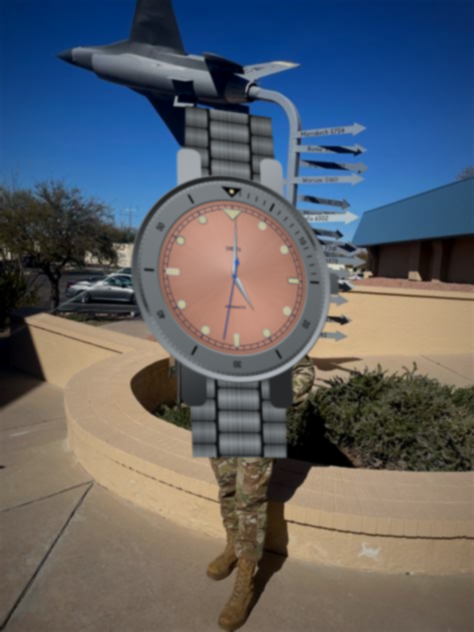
5:00:32
